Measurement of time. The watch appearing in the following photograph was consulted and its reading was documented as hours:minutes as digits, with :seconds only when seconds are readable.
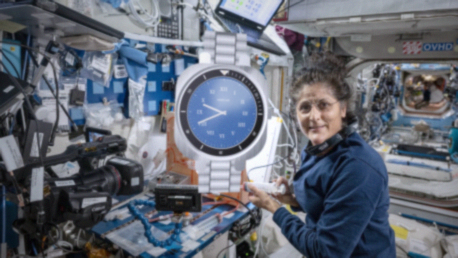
9:41
